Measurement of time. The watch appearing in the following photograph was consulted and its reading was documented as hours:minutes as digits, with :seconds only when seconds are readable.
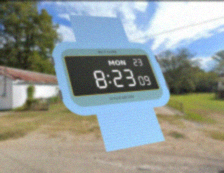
8:23
